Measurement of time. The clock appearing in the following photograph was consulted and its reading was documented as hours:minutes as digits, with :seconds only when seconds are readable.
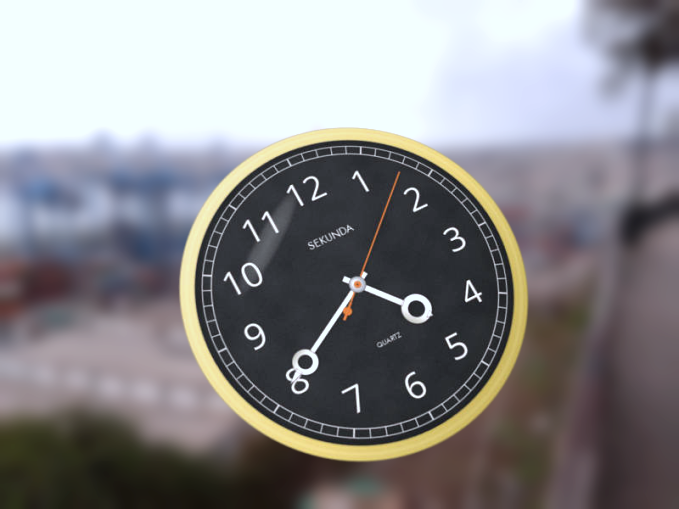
4:40:08
